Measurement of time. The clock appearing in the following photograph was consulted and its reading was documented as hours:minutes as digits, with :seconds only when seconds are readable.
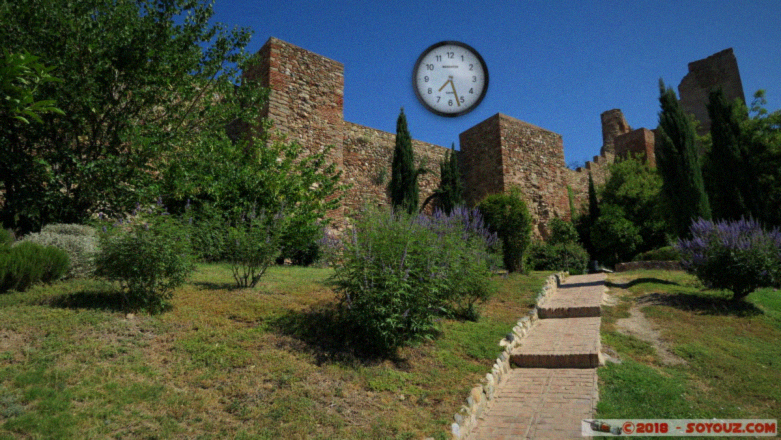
7:27
